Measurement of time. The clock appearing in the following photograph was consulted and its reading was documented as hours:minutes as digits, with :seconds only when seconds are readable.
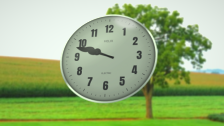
9:48
